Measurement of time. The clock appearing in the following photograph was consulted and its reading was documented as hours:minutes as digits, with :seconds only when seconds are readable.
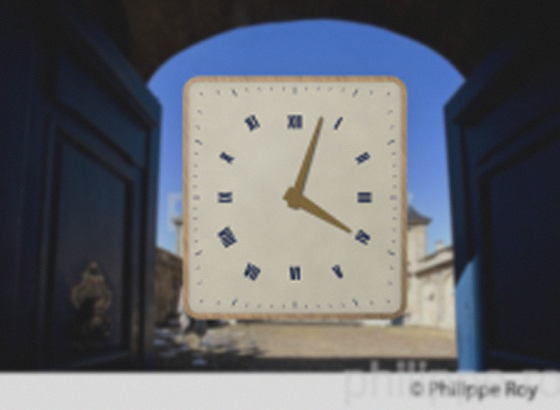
4:03
